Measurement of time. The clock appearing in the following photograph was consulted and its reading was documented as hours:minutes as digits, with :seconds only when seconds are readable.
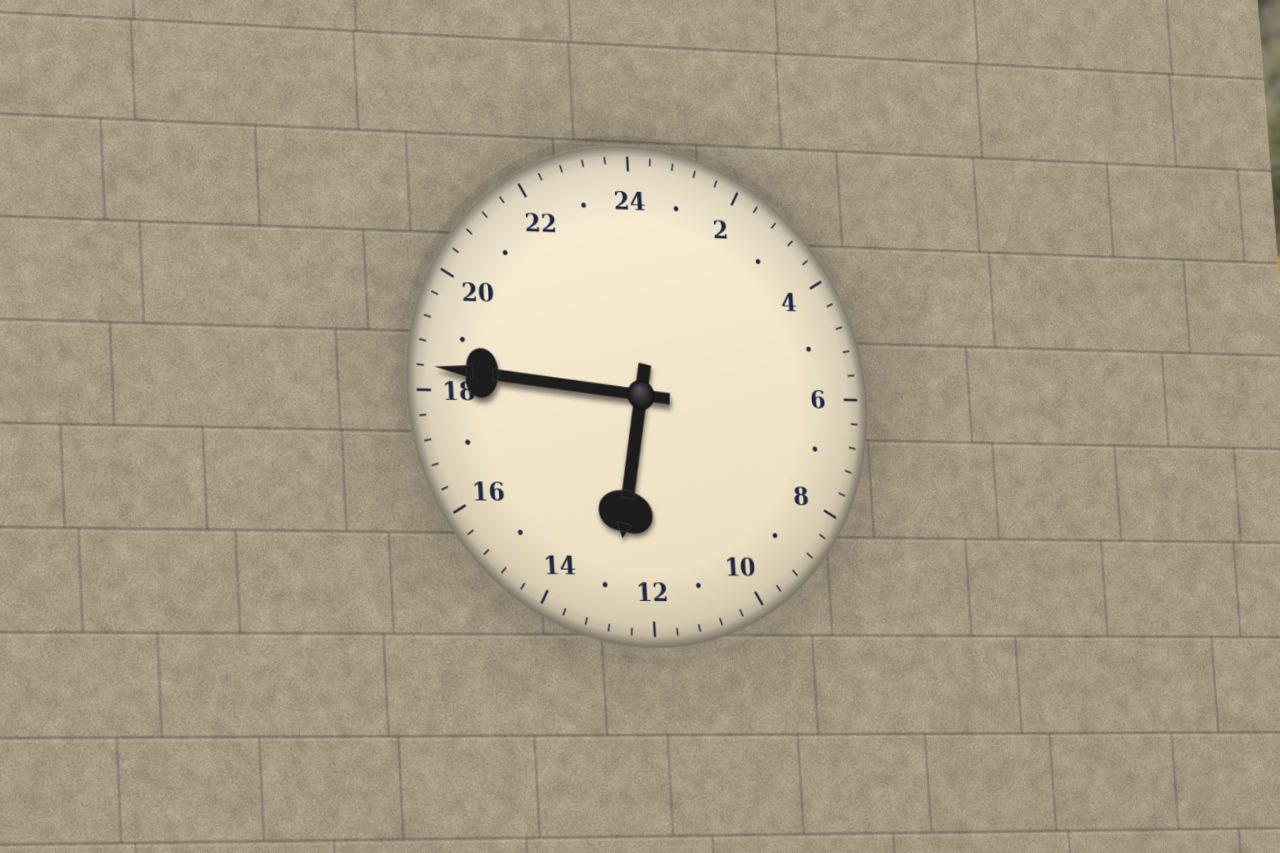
12:46
